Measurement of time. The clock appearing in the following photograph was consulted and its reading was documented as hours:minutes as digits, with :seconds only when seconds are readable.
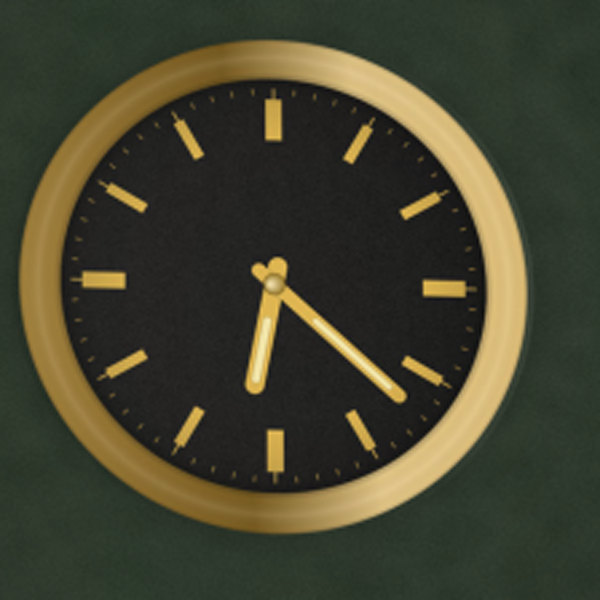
6:22
